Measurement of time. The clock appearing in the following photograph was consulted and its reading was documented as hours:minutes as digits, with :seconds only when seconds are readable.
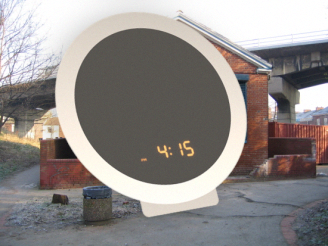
4:15
